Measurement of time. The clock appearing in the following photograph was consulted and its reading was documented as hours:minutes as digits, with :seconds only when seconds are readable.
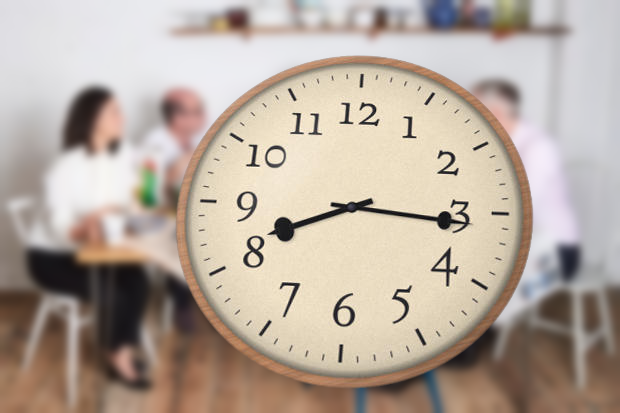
8:16
